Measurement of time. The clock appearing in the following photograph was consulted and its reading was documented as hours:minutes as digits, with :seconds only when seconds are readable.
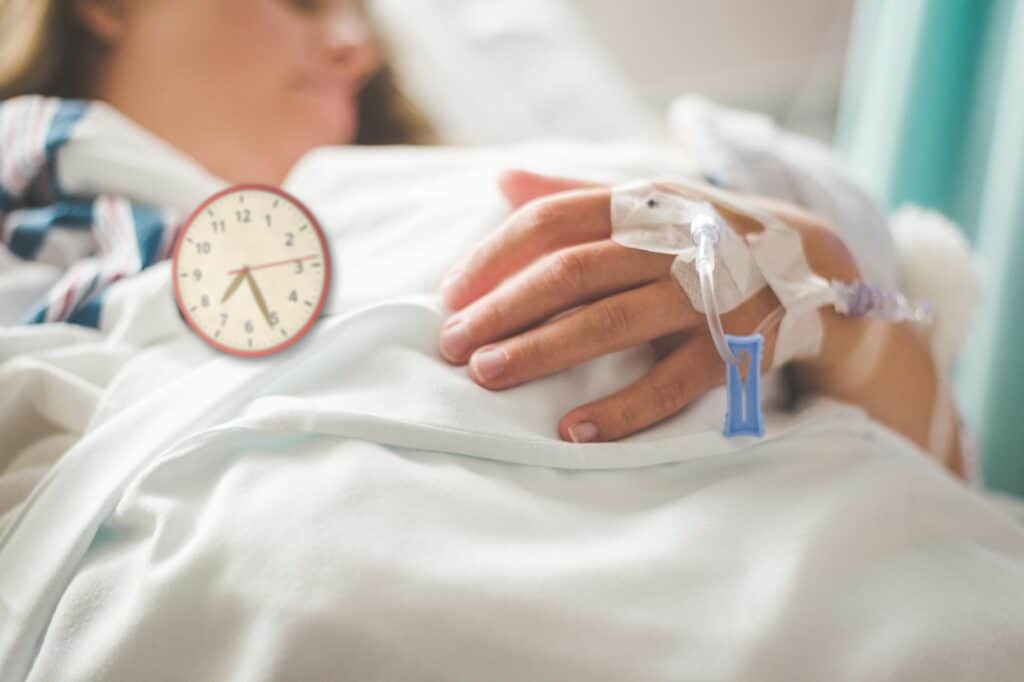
7:26:14
